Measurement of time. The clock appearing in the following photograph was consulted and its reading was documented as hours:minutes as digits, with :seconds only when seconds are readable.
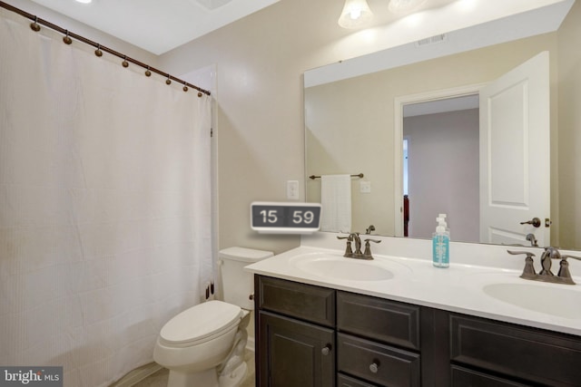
15:59
